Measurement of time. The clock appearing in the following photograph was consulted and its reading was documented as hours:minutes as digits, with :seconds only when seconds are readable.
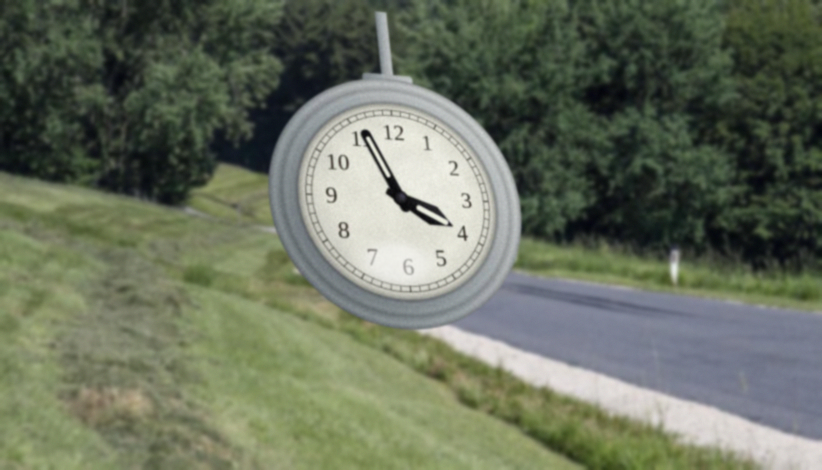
3:56
